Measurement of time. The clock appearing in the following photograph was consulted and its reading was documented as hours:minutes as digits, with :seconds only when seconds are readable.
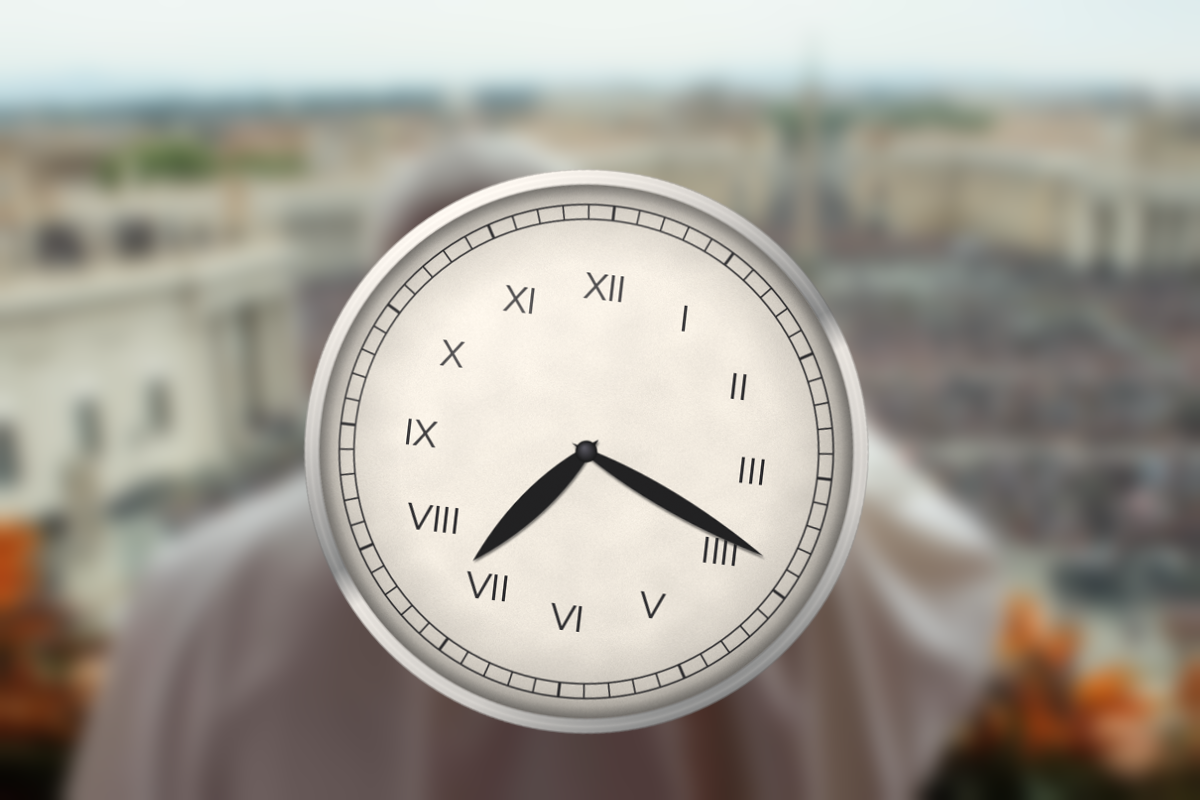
7:19
